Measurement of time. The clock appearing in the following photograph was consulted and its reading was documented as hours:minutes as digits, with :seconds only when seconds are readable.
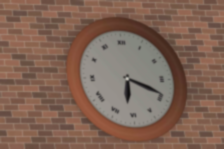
6:19
